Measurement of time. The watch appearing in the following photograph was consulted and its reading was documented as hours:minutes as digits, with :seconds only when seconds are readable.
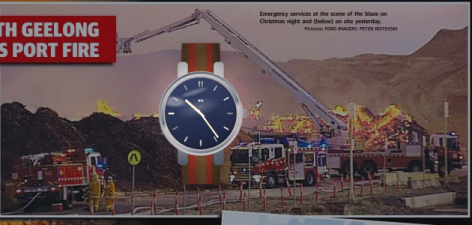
10:24
